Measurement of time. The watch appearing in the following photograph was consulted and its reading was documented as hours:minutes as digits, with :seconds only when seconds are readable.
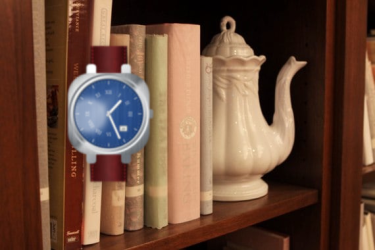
1:26
